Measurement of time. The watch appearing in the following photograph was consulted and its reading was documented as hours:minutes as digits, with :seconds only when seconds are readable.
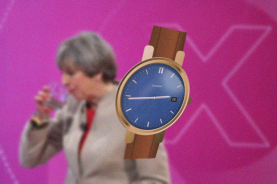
2:44
